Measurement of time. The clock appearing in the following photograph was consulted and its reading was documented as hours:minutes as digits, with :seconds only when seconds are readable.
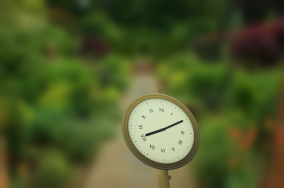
8:10
